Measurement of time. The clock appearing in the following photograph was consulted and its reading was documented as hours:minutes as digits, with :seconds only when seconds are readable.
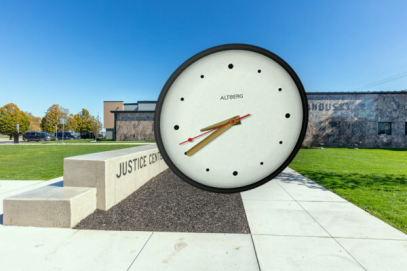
8:39:42
